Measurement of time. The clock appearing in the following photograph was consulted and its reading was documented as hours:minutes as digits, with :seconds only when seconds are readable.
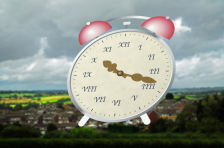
10:18
